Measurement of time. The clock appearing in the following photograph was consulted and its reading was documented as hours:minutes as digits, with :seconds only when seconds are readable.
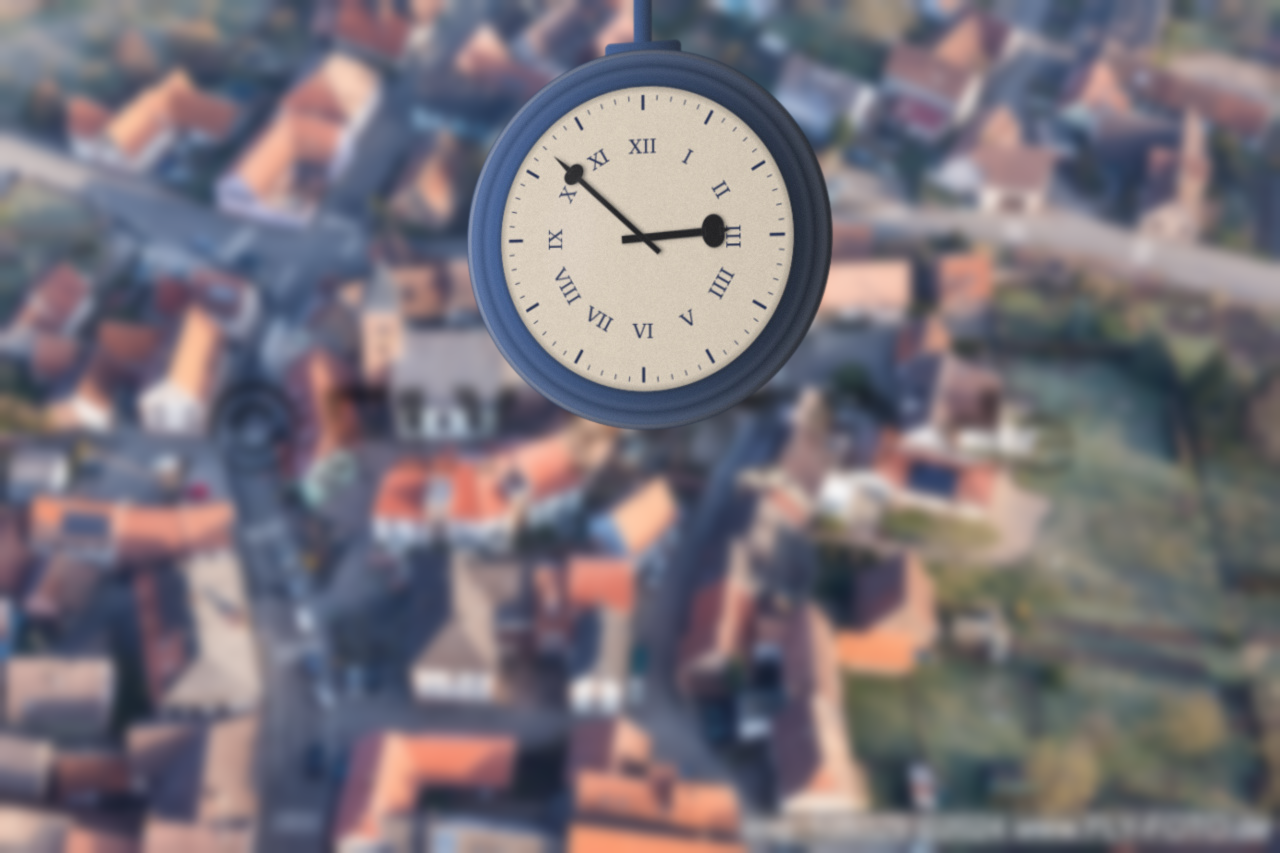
2:52
